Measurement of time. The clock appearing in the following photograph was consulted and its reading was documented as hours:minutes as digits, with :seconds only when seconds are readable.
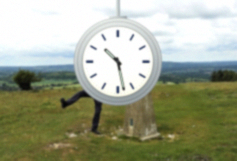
10:28
